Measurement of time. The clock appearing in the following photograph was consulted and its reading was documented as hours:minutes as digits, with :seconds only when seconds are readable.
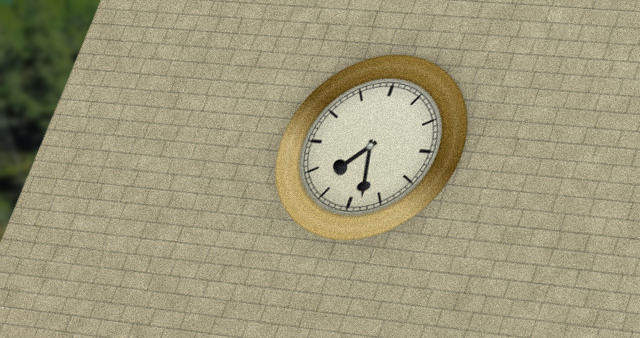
7:28
